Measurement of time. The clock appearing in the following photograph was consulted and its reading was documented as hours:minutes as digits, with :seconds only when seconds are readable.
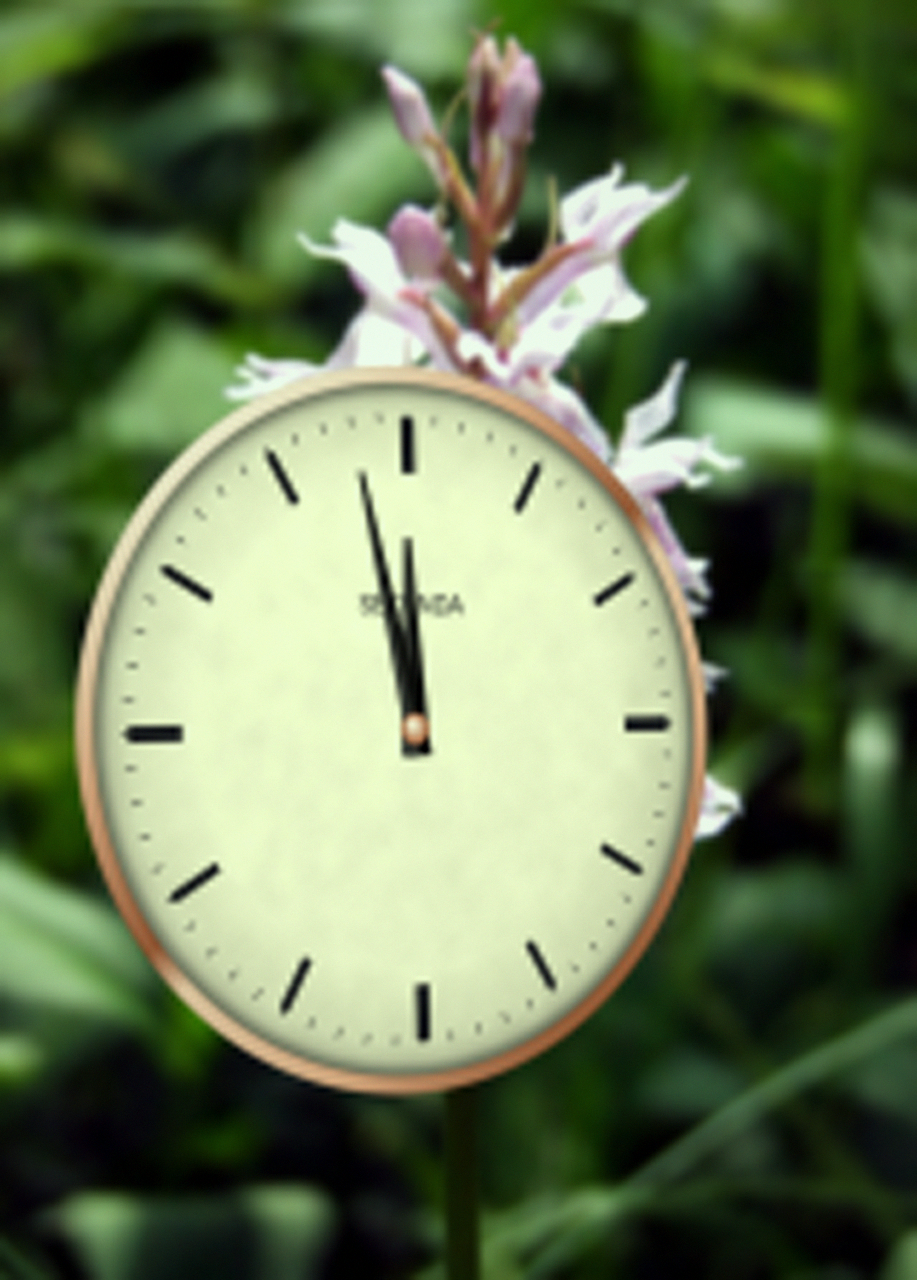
11:58
